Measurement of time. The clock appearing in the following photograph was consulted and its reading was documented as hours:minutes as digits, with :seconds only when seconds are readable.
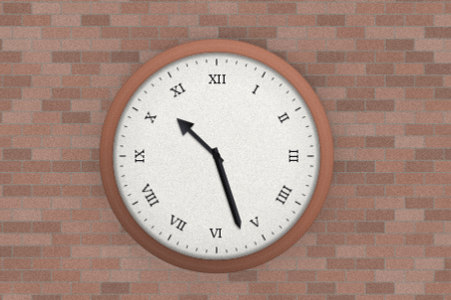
10:27
